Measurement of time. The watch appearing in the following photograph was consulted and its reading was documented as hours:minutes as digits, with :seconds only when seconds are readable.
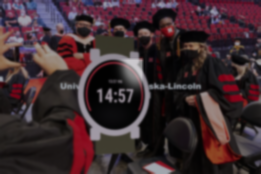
14:57
